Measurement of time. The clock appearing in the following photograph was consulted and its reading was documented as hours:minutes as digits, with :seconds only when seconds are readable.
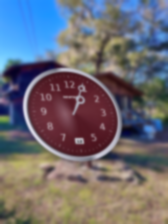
1:04
